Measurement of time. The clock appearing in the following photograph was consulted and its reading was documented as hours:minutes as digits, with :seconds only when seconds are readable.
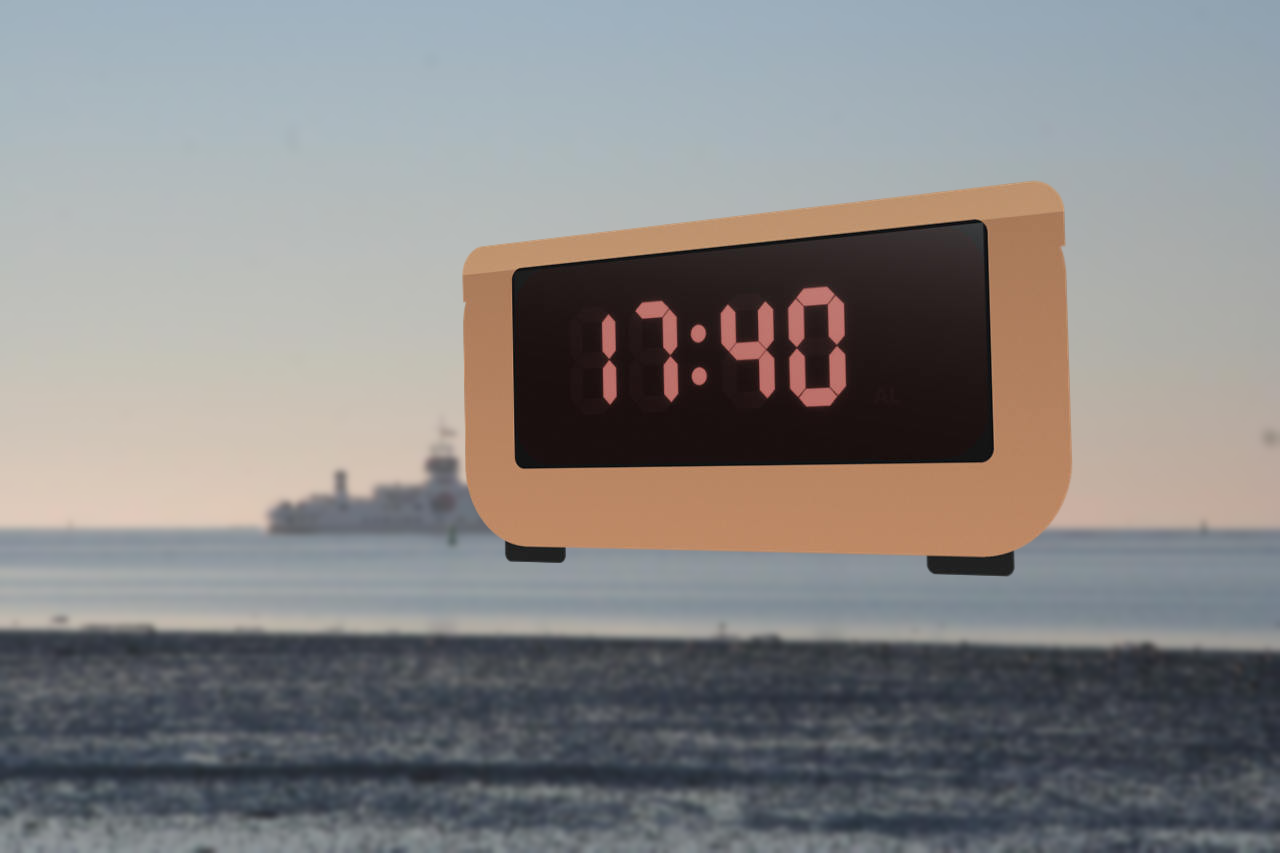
17:40
